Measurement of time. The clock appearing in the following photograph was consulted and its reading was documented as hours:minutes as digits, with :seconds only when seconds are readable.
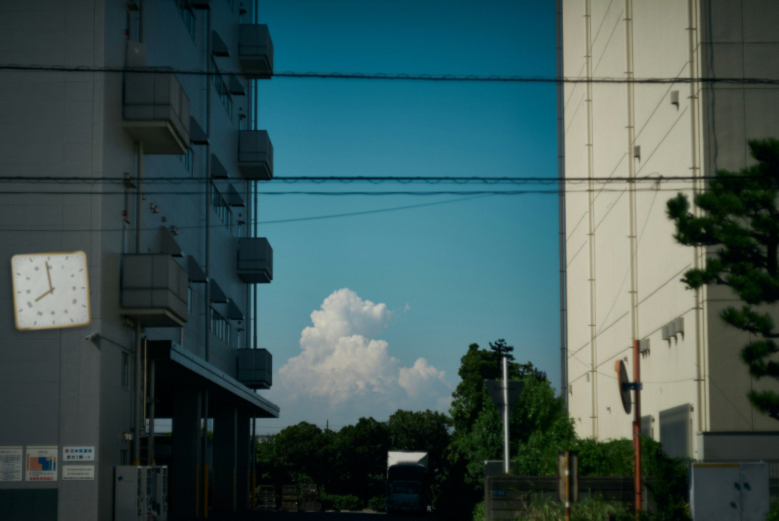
7:59
